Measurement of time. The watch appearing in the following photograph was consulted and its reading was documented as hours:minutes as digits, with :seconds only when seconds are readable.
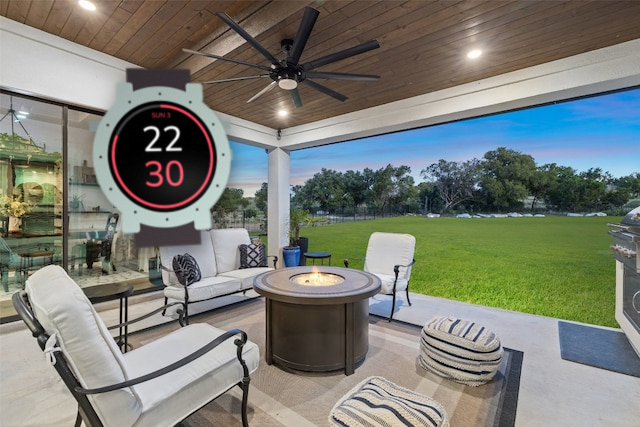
22:30
